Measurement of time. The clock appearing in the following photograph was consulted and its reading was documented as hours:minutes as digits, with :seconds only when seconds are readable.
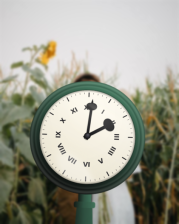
2:01
